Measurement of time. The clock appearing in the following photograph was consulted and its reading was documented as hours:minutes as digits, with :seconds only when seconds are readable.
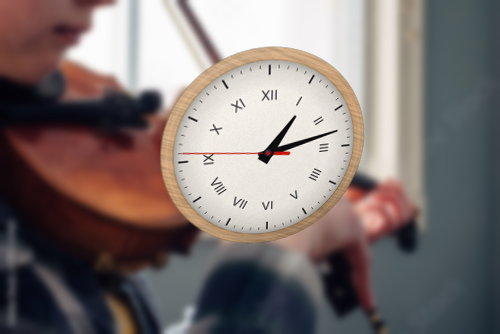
1:12:46
